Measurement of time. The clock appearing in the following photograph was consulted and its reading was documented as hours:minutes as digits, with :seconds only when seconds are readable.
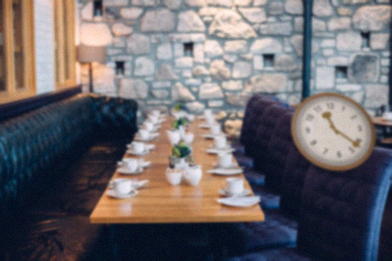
11:22
